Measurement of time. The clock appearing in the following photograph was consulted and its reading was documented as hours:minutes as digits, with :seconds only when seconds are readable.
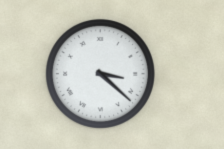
3:22
